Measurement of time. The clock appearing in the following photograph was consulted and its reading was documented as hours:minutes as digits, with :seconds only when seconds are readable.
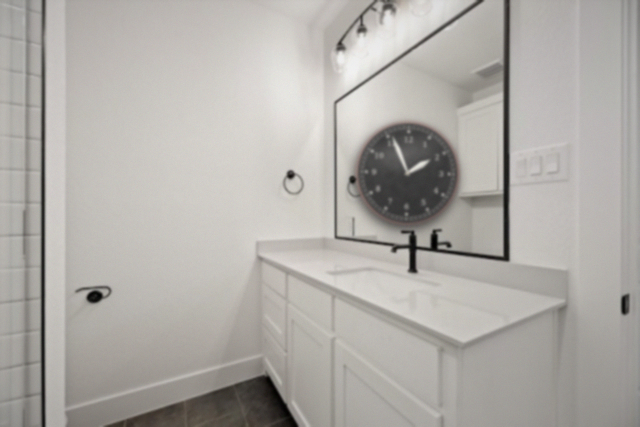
1:56
